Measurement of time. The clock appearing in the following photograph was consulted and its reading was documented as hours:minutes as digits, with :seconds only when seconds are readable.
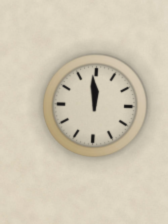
11:59
